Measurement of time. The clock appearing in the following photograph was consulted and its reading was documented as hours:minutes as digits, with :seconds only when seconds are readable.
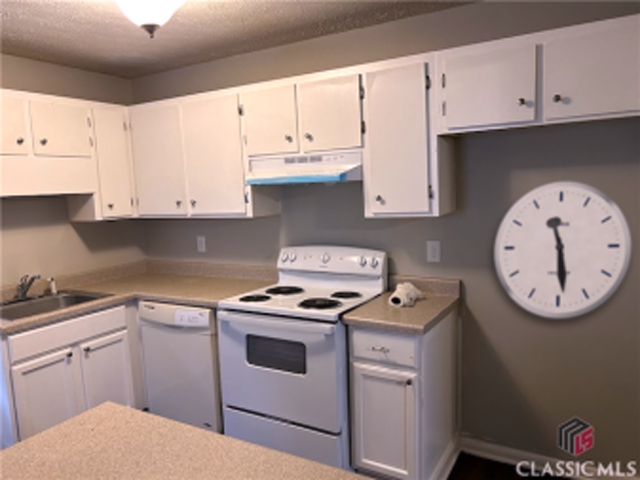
11:29
